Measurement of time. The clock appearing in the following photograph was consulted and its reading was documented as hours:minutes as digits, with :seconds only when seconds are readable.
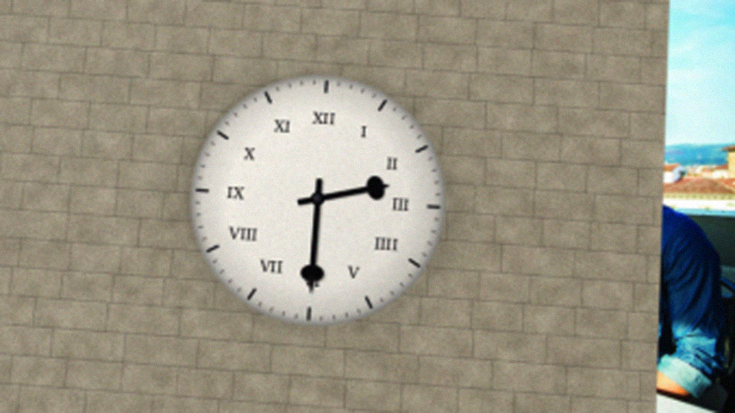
2:30
